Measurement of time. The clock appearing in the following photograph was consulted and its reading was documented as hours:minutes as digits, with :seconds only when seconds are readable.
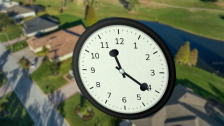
11:21
